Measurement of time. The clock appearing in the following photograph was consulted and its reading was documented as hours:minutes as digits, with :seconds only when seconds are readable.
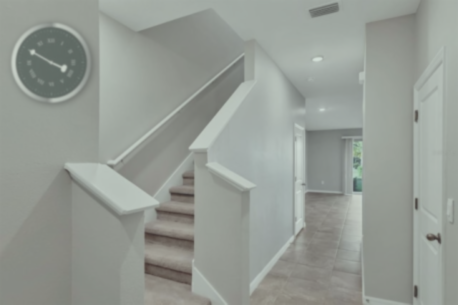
3:50
